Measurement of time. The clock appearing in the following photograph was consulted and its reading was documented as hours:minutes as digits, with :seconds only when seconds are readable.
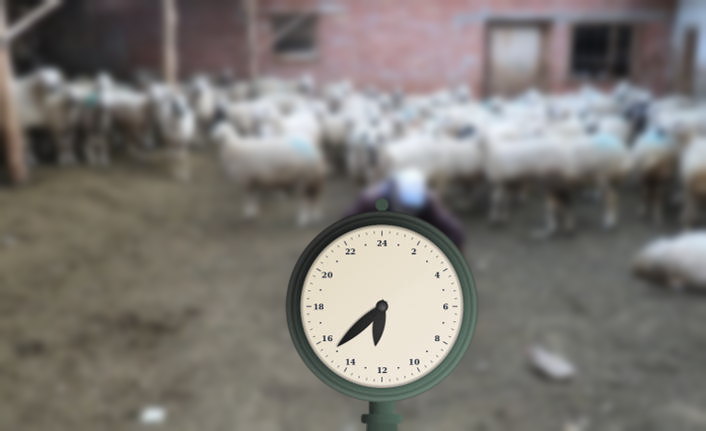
12:38
